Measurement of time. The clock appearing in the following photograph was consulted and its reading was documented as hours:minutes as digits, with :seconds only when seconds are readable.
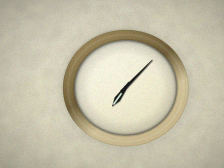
7:07
